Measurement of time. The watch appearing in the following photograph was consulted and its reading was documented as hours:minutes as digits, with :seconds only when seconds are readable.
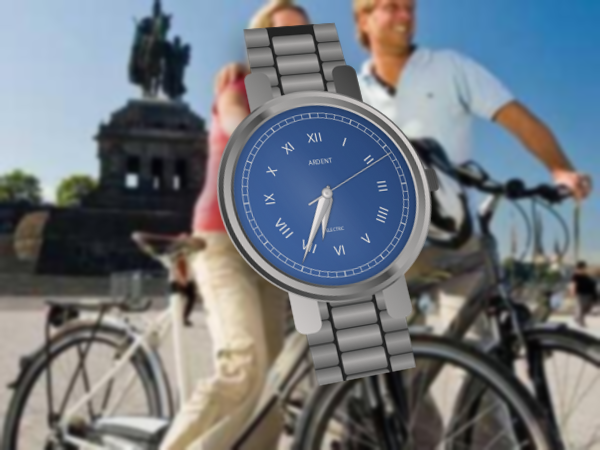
6:35:11
